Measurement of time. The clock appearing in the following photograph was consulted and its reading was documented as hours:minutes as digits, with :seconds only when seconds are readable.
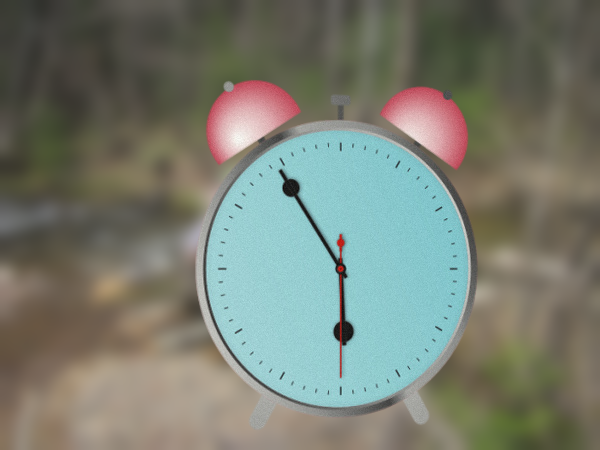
5:54:30
